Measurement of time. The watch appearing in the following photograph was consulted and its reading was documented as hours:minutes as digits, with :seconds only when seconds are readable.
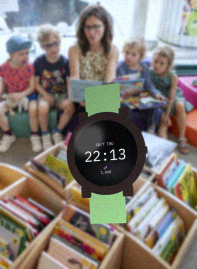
22:13
